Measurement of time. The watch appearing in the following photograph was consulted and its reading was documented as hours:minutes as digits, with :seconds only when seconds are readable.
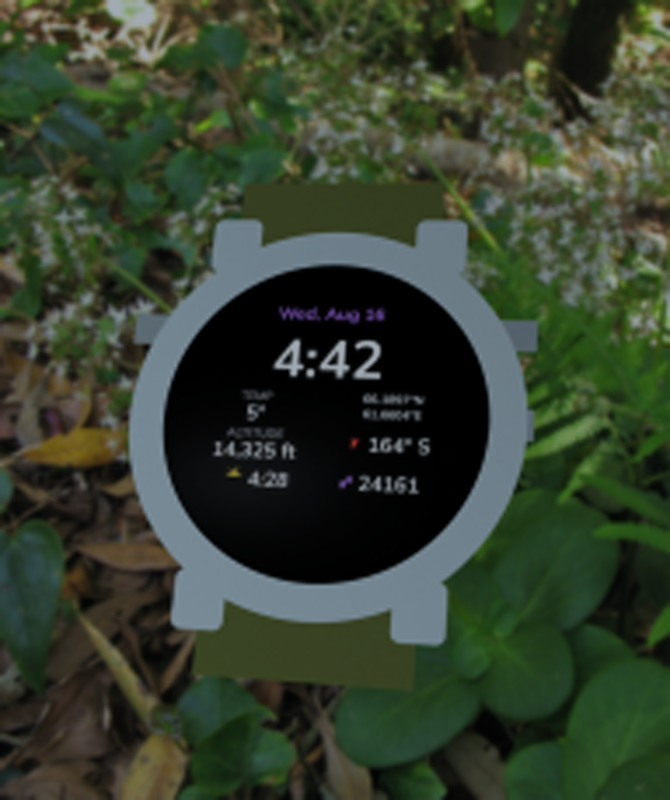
4:42
